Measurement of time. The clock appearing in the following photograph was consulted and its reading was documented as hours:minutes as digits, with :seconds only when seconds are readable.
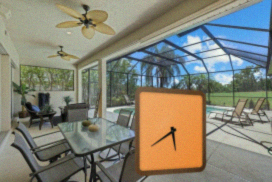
5:40
